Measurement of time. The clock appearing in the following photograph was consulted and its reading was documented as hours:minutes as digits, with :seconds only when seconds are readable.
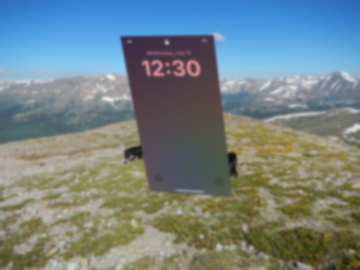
12:30
